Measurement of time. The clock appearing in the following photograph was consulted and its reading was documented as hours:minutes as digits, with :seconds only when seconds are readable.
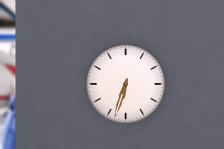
6:33
